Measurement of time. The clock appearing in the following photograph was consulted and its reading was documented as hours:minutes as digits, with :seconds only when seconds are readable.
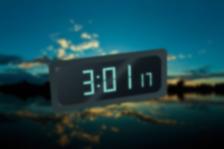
3:01:17
